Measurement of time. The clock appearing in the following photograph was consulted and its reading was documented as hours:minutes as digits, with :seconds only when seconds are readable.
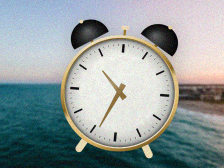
10:34
